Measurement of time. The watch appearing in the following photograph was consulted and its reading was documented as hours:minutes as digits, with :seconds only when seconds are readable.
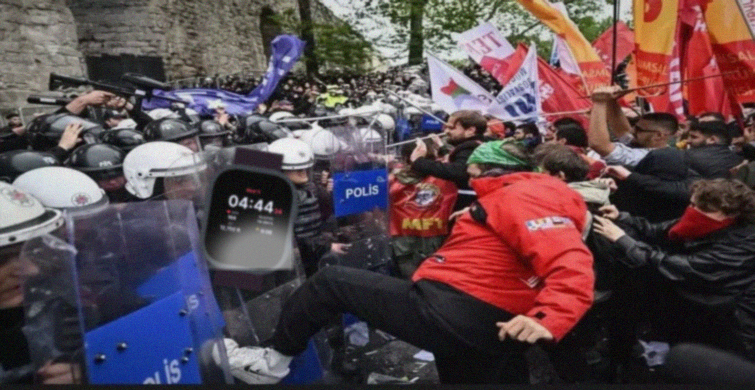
4:44
